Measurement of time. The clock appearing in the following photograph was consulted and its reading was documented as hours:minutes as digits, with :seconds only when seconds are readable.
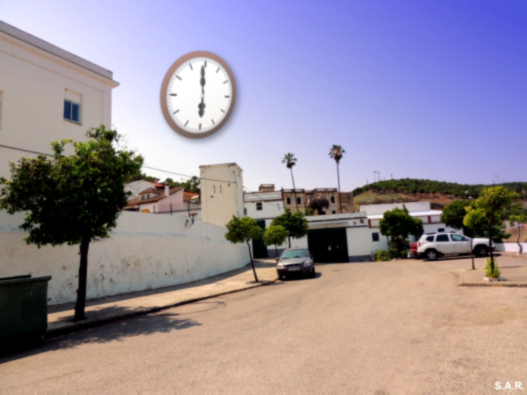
5:59
